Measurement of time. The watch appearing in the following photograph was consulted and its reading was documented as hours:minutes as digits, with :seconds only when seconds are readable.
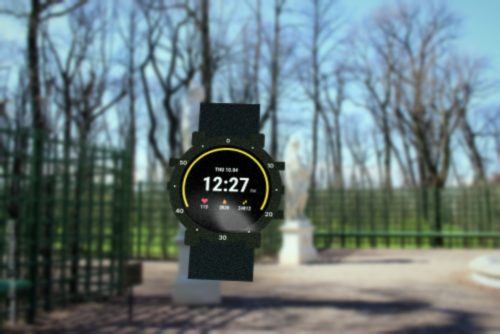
12:27
